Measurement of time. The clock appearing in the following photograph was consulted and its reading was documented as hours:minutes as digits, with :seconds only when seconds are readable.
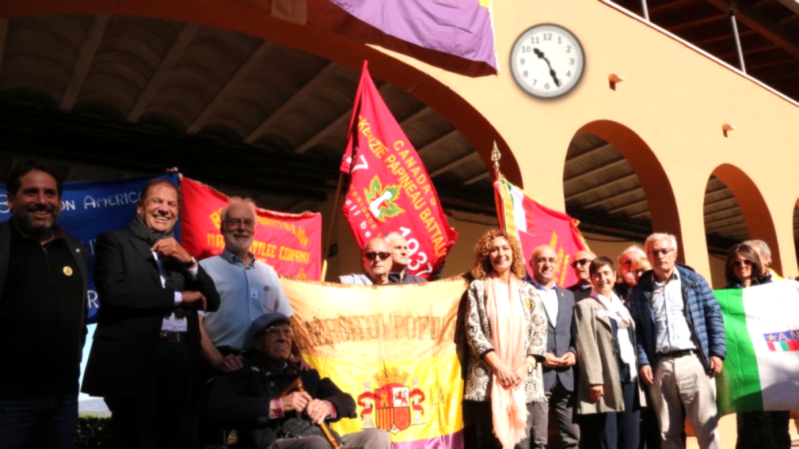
10:26
